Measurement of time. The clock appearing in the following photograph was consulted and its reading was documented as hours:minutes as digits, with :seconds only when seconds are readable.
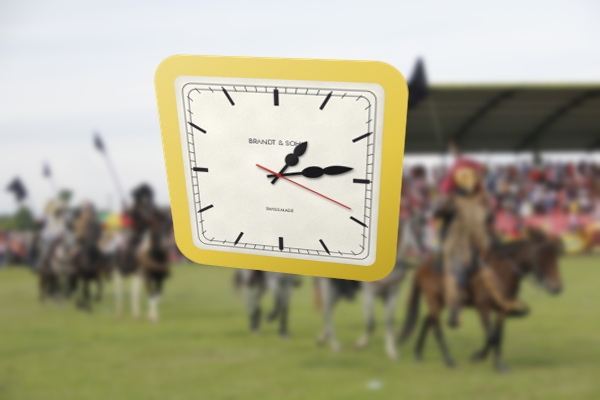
1:13:19
